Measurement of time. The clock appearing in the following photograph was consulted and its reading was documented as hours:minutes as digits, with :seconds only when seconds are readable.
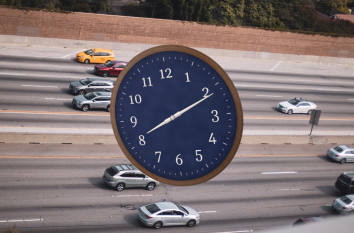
8:11
